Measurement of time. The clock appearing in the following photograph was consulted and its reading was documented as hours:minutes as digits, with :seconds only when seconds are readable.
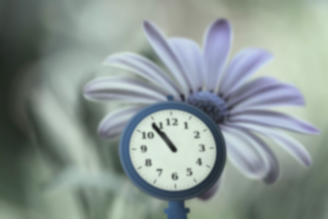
10:54
